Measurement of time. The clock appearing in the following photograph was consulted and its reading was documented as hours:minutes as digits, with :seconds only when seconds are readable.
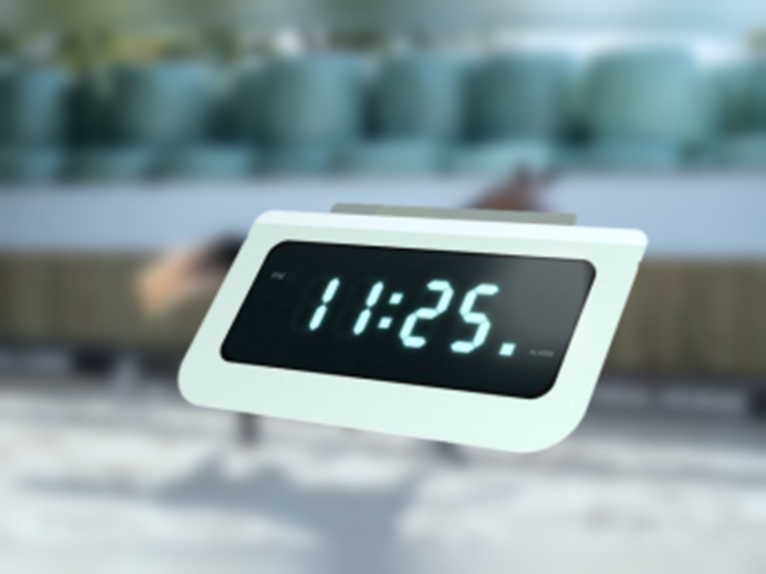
11:25
